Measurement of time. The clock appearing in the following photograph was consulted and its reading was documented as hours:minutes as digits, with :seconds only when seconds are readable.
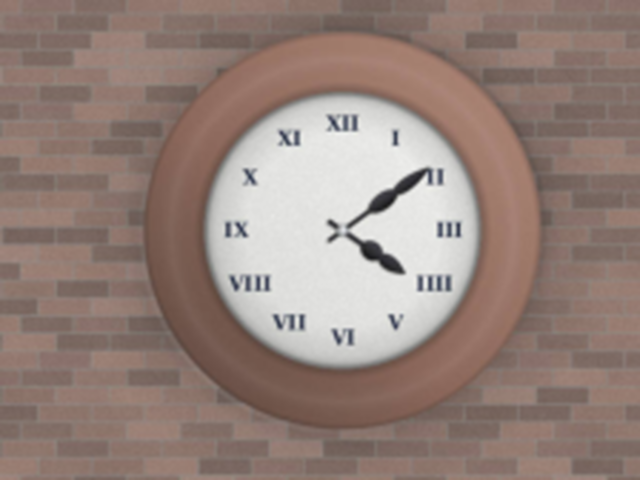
4:09
